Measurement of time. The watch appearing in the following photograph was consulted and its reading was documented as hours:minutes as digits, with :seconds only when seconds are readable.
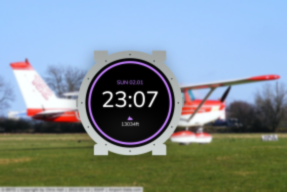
23:07
